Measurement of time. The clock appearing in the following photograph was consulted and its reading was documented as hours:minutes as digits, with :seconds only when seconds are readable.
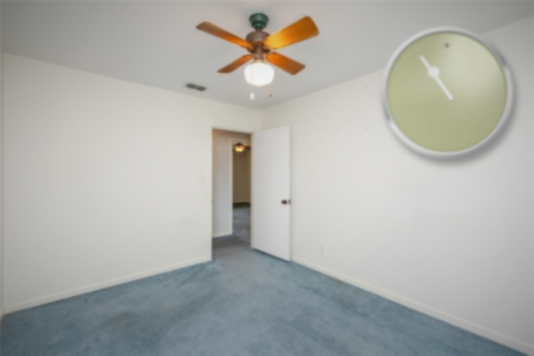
10:54
